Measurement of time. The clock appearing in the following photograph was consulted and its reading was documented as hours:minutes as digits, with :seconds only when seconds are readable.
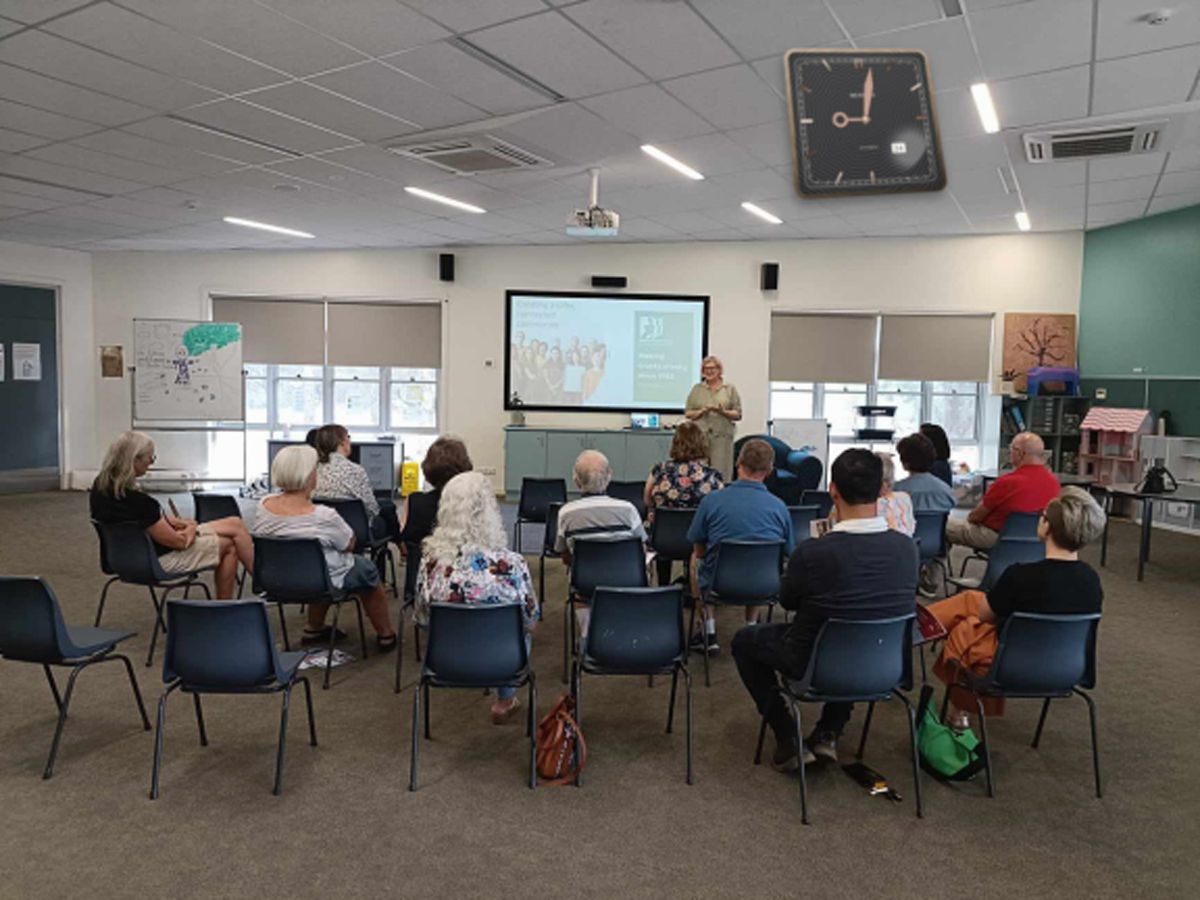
9:02
